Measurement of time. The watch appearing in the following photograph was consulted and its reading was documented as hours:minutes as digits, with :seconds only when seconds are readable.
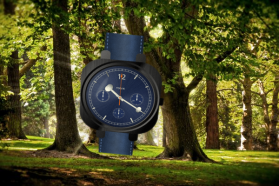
10:20
